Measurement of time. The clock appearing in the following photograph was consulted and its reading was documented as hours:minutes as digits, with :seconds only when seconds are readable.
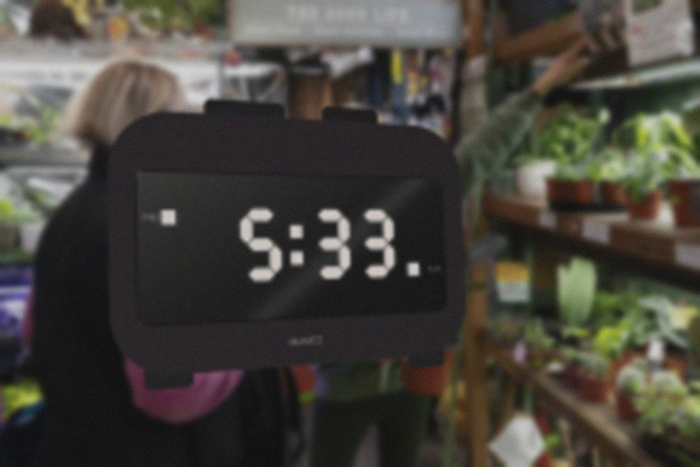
5:33
